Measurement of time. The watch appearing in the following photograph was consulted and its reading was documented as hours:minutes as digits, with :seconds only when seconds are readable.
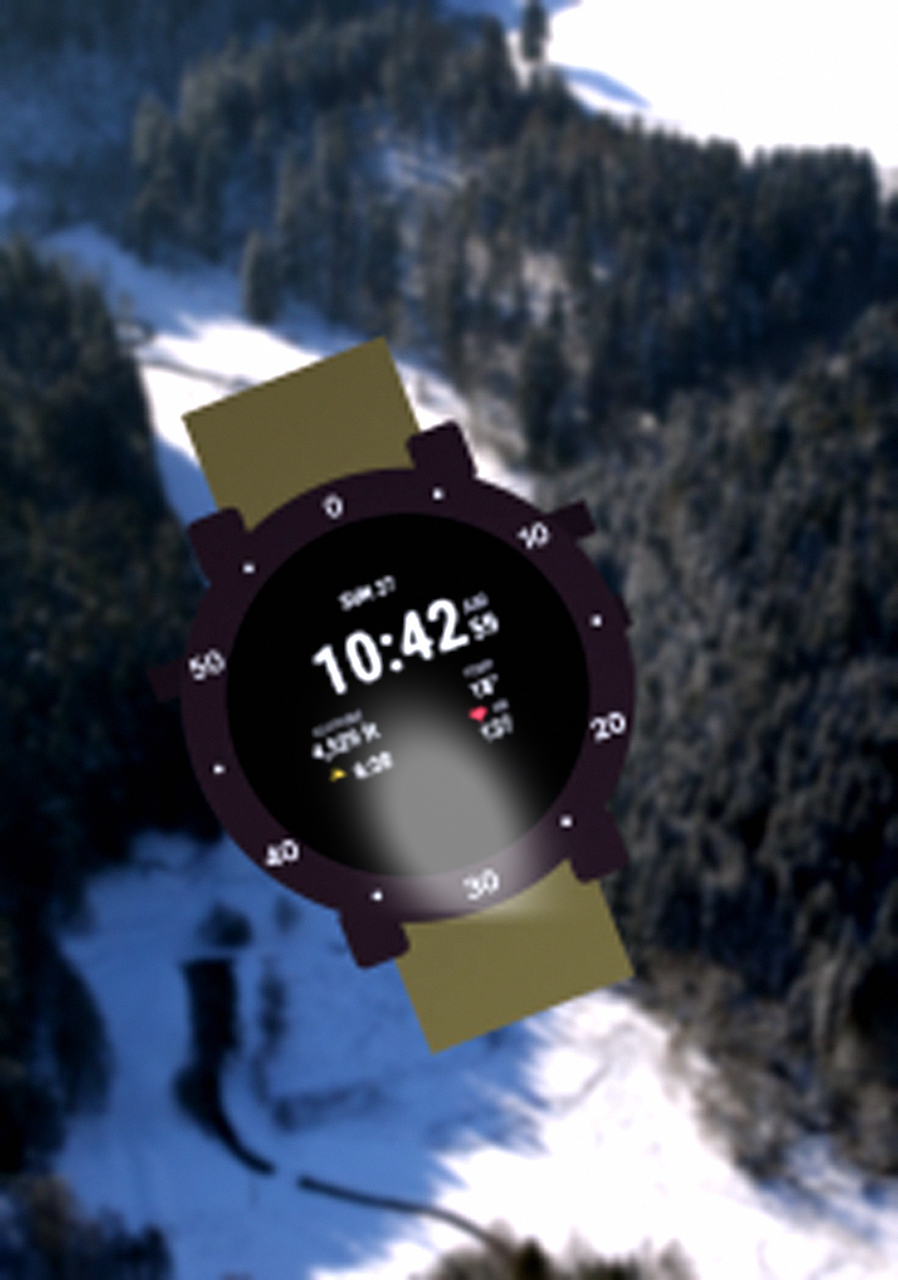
10:42
